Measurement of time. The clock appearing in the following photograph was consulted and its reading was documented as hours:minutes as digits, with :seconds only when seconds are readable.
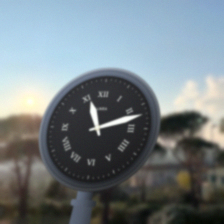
11:12
